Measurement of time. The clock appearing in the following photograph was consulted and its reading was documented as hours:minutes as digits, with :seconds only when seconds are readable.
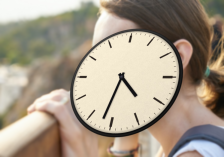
4:32
